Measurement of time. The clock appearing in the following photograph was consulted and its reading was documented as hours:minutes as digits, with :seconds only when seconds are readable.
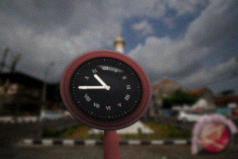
10:45
